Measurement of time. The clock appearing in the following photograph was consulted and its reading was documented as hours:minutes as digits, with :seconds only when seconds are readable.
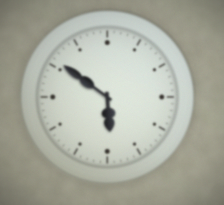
5:51
